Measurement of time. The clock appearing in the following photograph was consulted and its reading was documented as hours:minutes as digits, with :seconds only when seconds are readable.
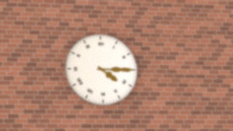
4:15
